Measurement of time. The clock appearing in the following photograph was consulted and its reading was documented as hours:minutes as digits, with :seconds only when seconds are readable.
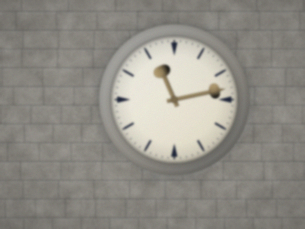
11:13
